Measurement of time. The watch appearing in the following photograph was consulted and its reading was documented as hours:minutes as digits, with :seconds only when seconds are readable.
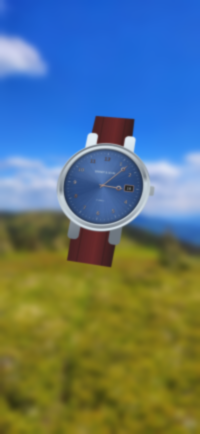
3:07
